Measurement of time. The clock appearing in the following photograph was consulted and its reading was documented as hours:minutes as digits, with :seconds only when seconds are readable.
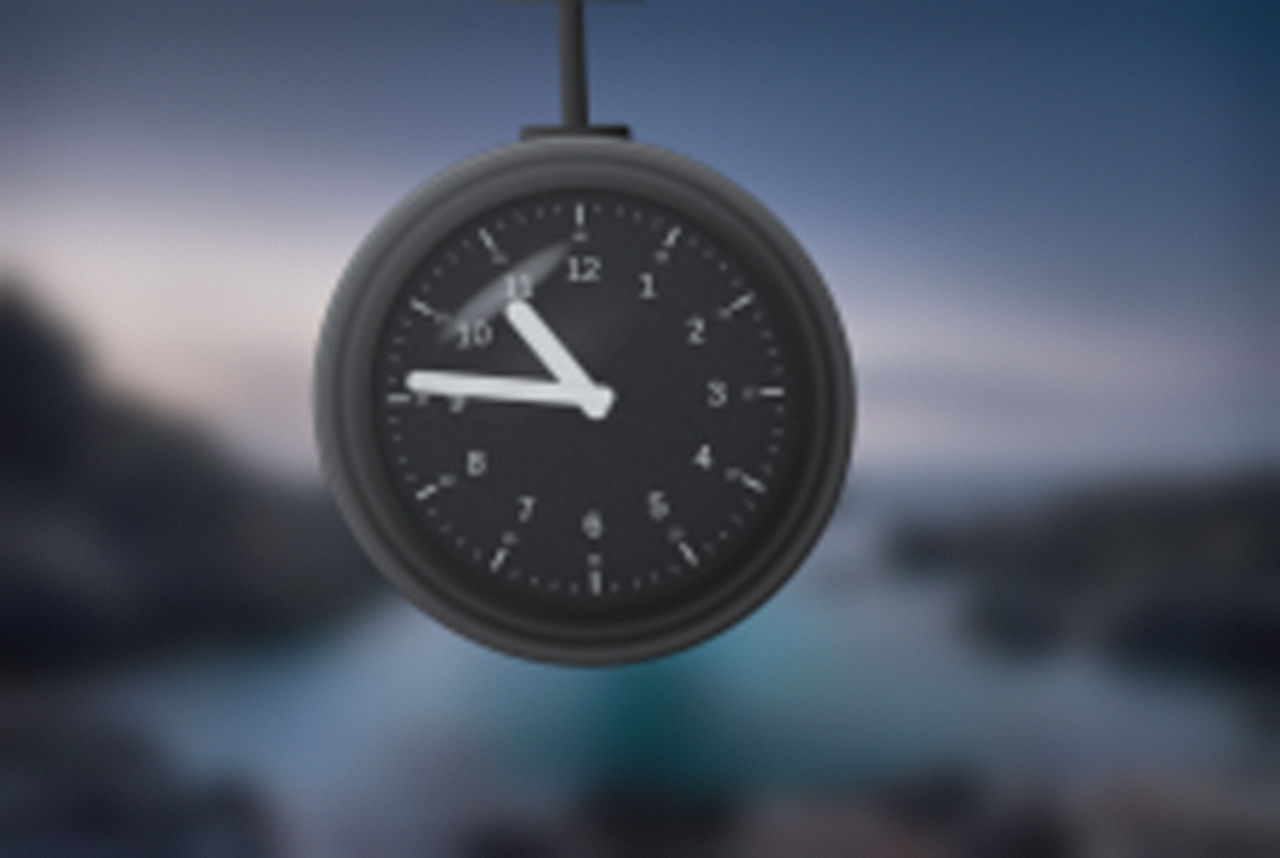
10:46
